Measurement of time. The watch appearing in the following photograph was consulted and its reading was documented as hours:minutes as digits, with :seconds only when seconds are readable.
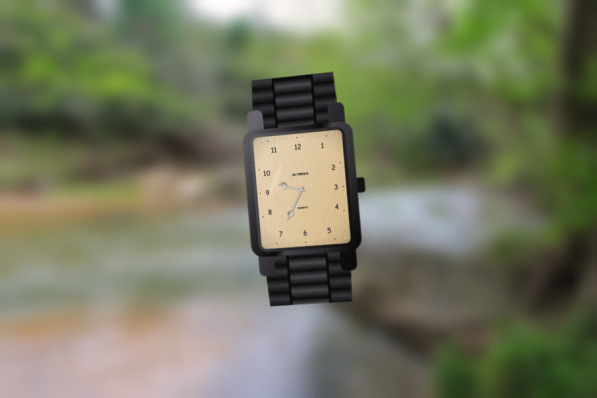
9:35
